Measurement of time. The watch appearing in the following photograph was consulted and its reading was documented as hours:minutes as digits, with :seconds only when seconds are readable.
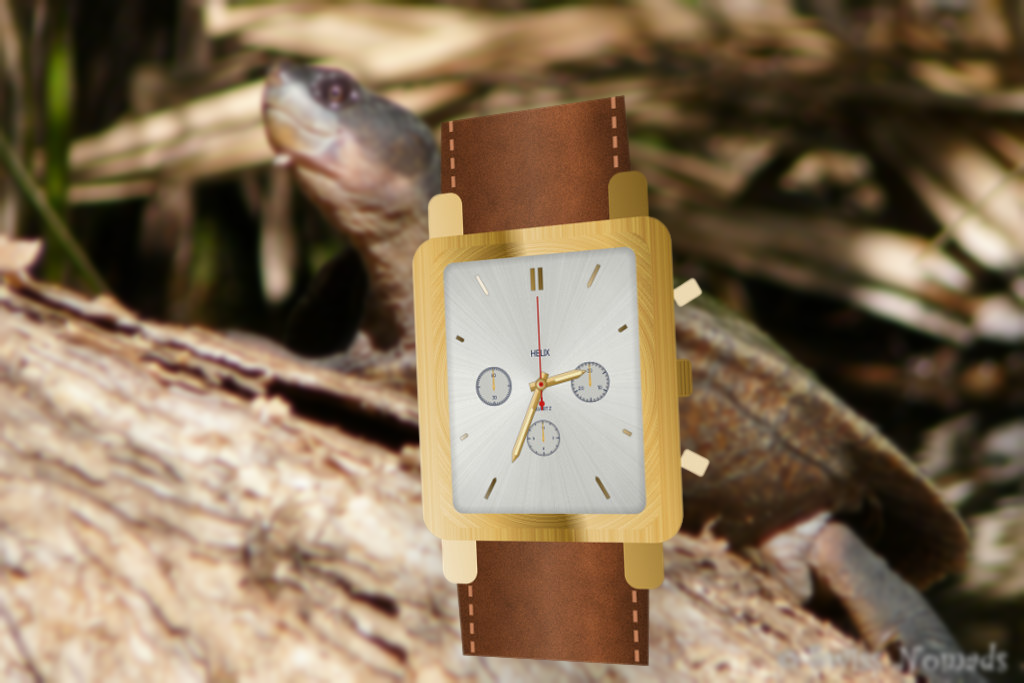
2:34
